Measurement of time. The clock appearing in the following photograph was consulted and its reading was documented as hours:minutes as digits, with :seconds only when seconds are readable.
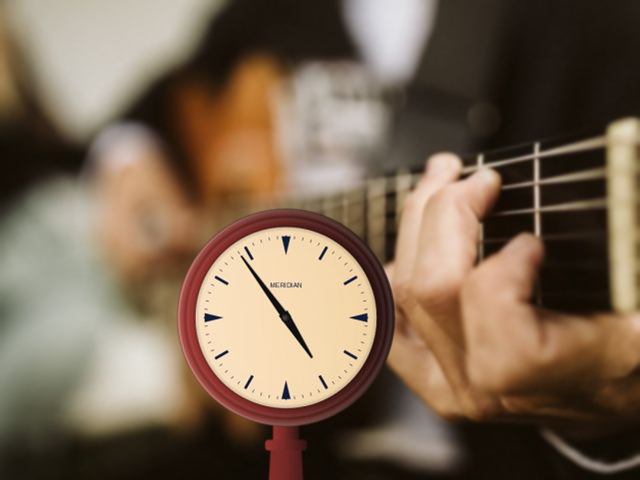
4:54
